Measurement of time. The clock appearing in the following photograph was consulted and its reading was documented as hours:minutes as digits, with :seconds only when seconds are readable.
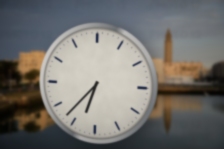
6:37
